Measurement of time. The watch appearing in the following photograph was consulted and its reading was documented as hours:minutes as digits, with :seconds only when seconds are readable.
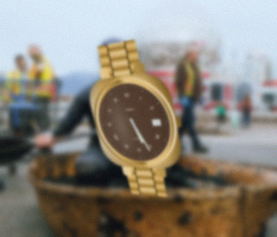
5:26
